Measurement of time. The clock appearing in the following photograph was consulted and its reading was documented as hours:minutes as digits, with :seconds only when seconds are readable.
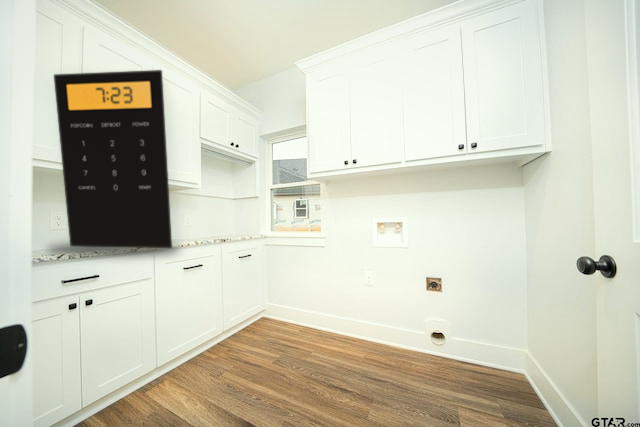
7:23
